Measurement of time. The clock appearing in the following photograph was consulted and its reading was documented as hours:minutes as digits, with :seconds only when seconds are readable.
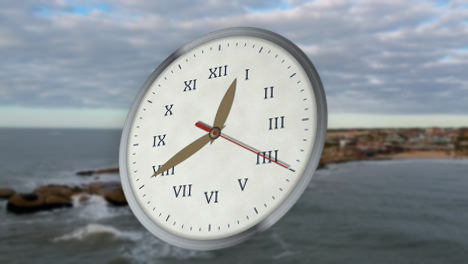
12:40:20
